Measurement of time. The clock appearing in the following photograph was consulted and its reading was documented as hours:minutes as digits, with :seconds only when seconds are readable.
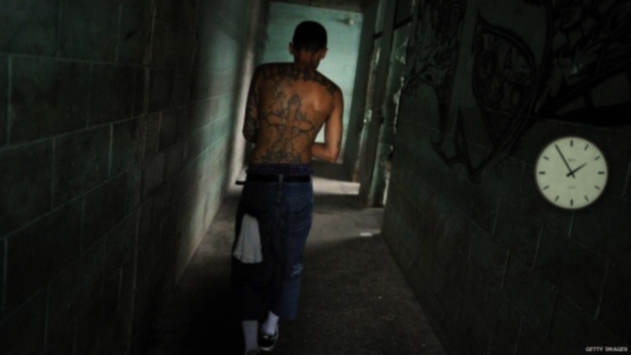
1:55
